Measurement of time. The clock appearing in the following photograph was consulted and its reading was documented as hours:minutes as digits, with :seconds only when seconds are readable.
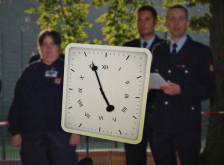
4:56
